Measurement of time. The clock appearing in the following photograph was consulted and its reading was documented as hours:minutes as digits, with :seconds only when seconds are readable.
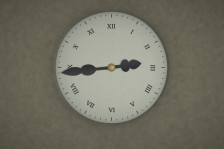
2:44
